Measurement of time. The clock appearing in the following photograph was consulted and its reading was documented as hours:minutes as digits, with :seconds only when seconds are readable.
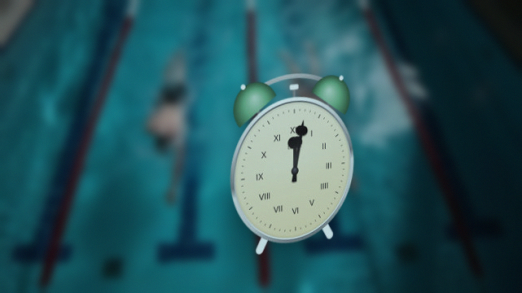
12:02
